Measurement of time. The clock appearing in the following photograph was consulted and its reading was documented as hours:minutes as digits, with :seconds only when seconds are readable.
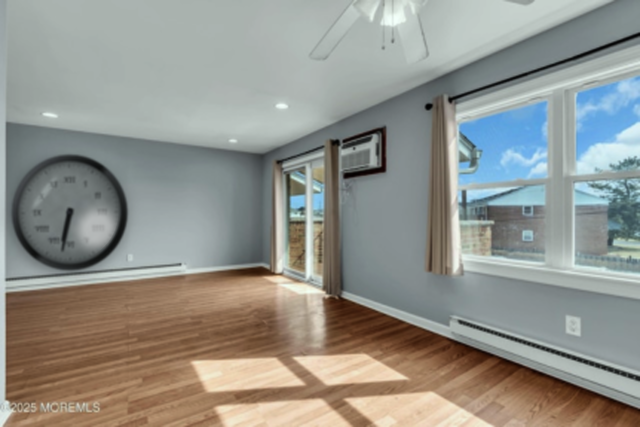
6:32
